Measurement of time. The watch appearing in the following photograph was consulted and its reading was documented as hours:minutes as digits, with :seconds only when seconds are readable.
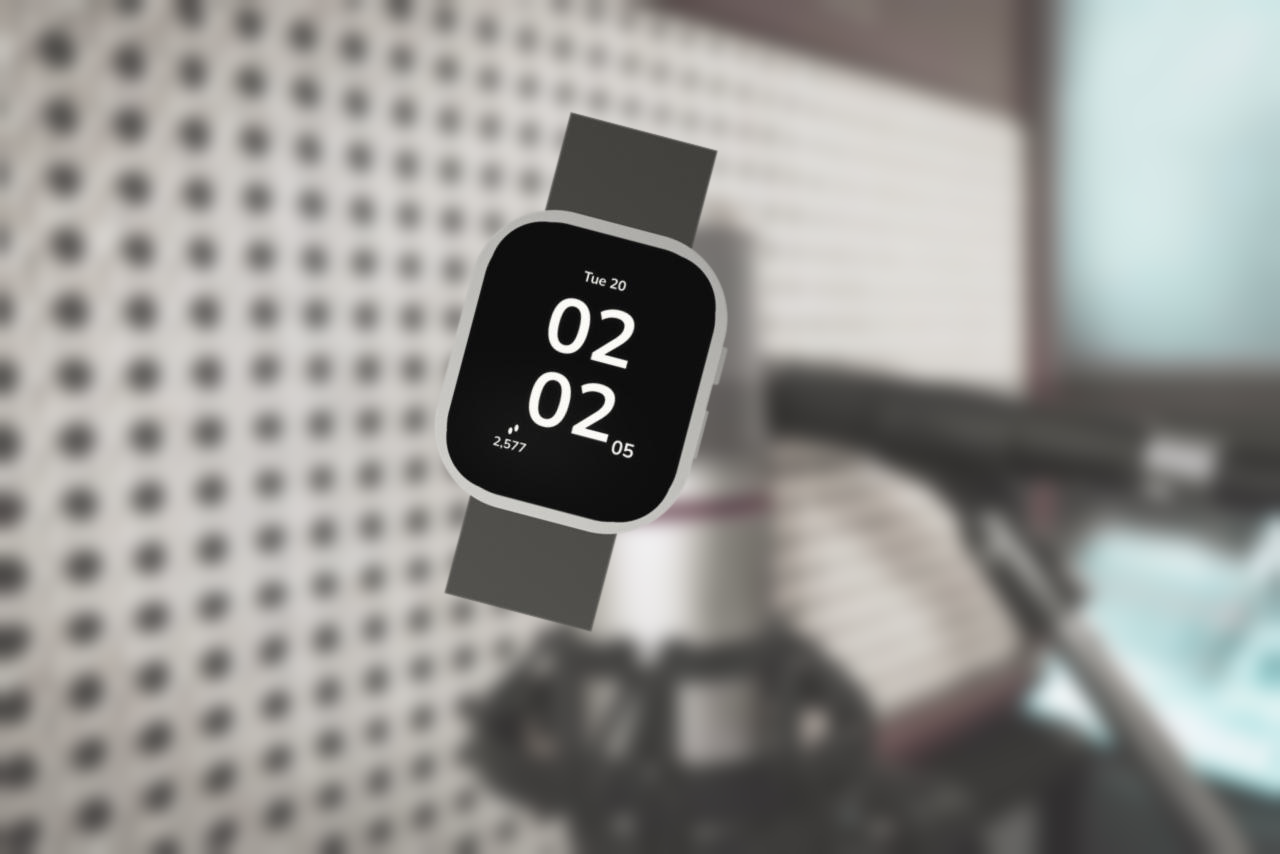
2:02:05
